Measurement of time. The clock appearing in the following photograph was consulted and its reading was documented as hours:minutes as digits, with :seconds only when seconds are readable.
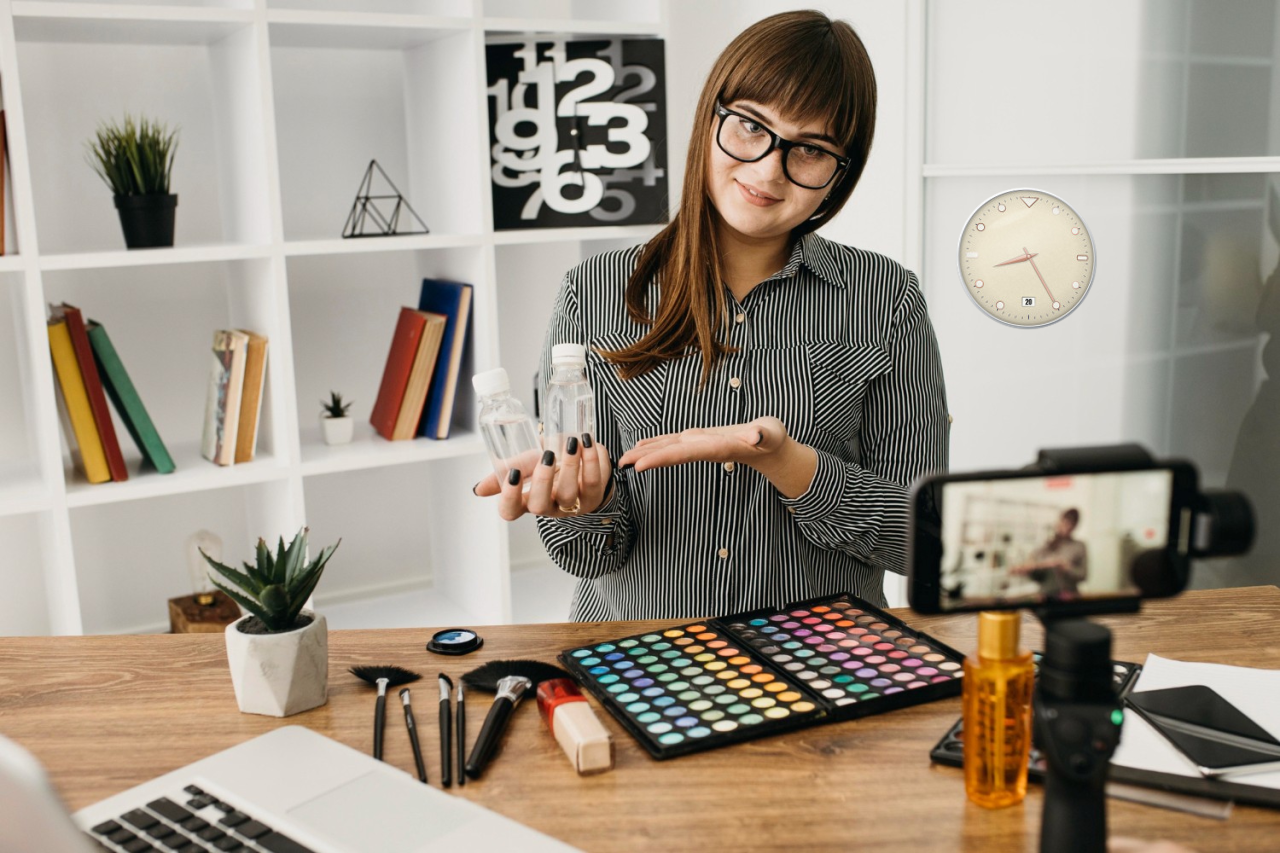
8:25
